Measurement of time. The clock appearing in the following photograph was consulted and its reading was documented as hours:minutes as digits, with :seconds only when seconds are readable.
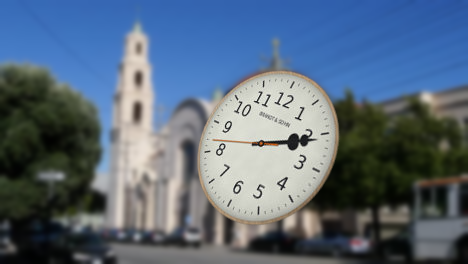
2:10:42
